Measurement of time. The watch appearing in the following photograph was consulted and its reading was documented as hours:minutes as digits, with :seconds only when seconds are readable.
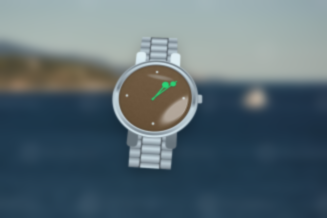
1:08
